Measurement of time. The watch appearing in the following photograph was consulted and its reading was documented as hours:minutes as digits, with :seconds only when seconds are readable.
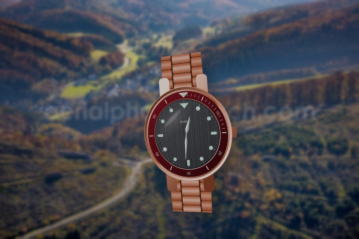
12:31
